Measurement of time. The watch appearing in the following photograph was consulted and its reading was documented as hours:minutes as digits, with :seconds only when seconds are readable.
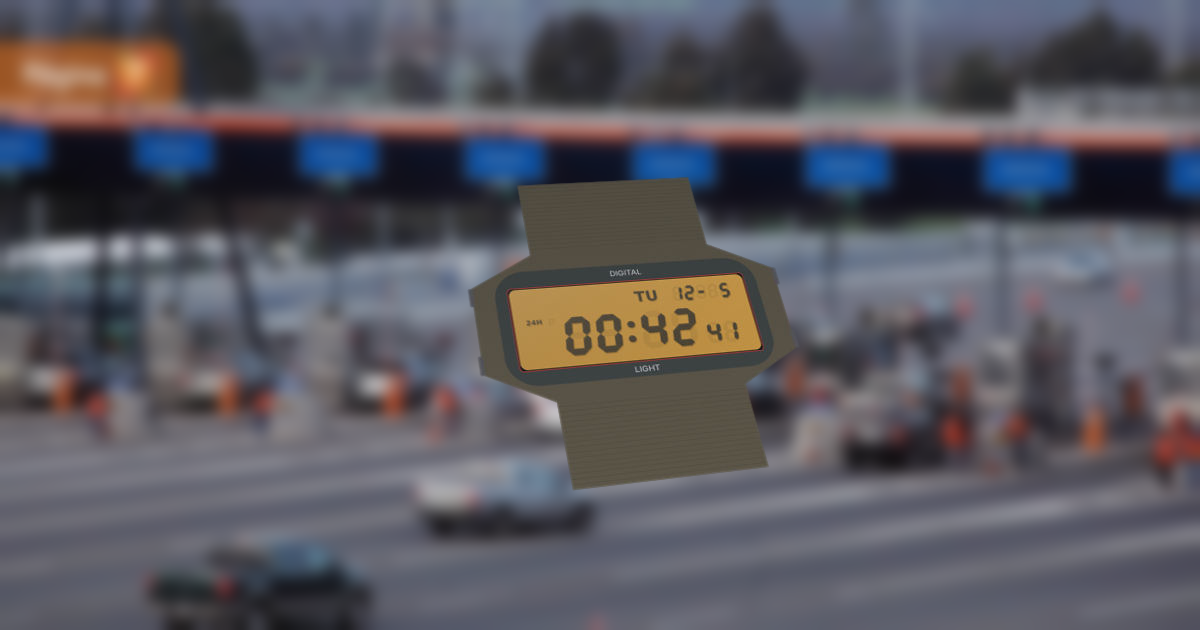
0:42:41
